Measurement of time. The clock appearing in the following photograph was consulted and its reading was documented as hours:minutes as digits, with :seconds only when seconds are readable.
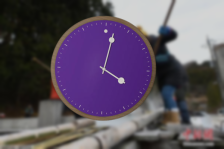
4:02
